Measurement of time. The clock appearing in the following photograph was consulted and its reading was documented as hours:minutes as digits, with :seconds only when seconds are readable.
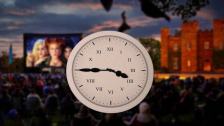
3:45
